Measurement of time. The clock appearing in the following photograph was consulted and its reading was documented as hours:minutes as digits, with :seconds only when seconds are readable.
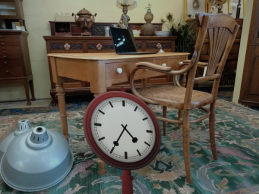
4:35
